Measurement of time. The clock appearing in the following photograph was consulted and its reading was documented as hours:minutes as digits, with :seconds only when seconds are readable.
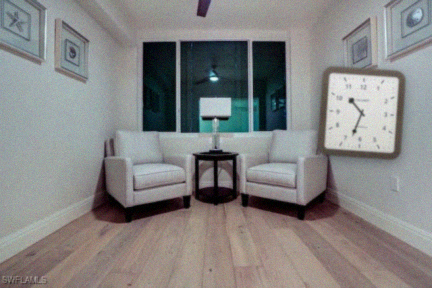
10:33
